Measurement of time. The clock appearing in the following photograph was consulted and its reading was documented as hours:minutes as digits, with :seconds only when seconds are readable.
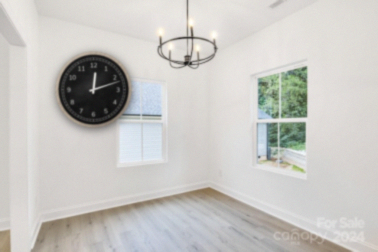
12:12
